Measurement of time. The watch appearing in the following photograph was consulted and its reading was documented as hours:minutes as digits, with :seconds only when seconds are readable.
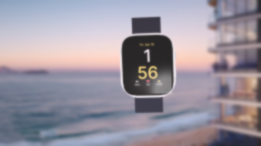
1:56
